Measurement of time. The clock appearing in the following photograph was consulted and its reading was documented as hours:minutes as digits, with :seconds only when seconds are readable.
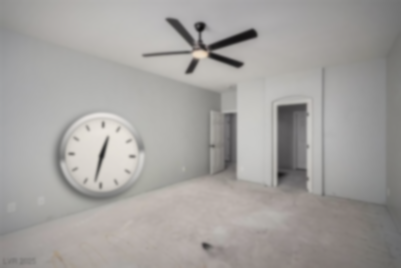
12:32
